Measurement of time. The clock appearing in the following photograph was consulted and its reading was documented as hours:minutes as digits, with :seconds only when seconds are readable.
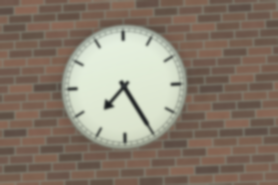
7:25
